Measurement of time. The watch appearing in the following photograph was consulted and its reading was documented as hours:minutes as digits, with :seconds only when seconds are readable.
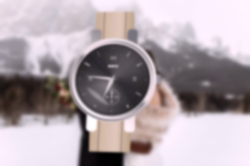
6:46
